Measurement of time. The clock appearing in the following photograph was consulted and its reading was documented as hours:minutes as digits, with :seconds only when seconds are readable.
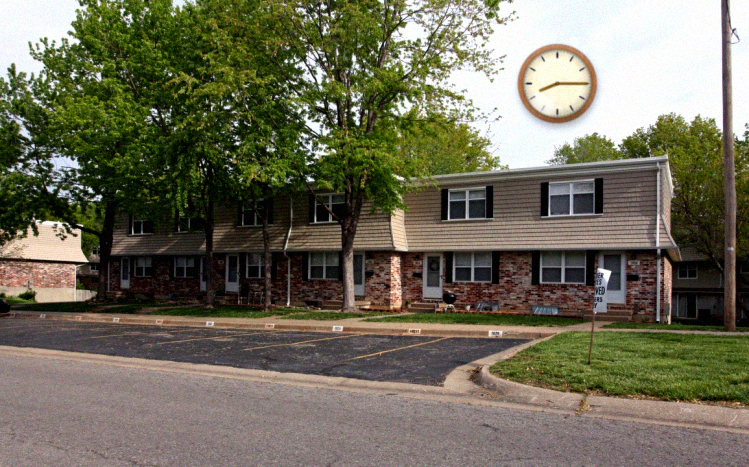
8:15
